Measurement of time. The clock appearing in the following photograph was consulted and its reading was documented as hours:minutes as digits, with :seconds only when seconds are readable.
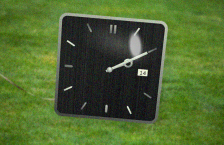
2:10
